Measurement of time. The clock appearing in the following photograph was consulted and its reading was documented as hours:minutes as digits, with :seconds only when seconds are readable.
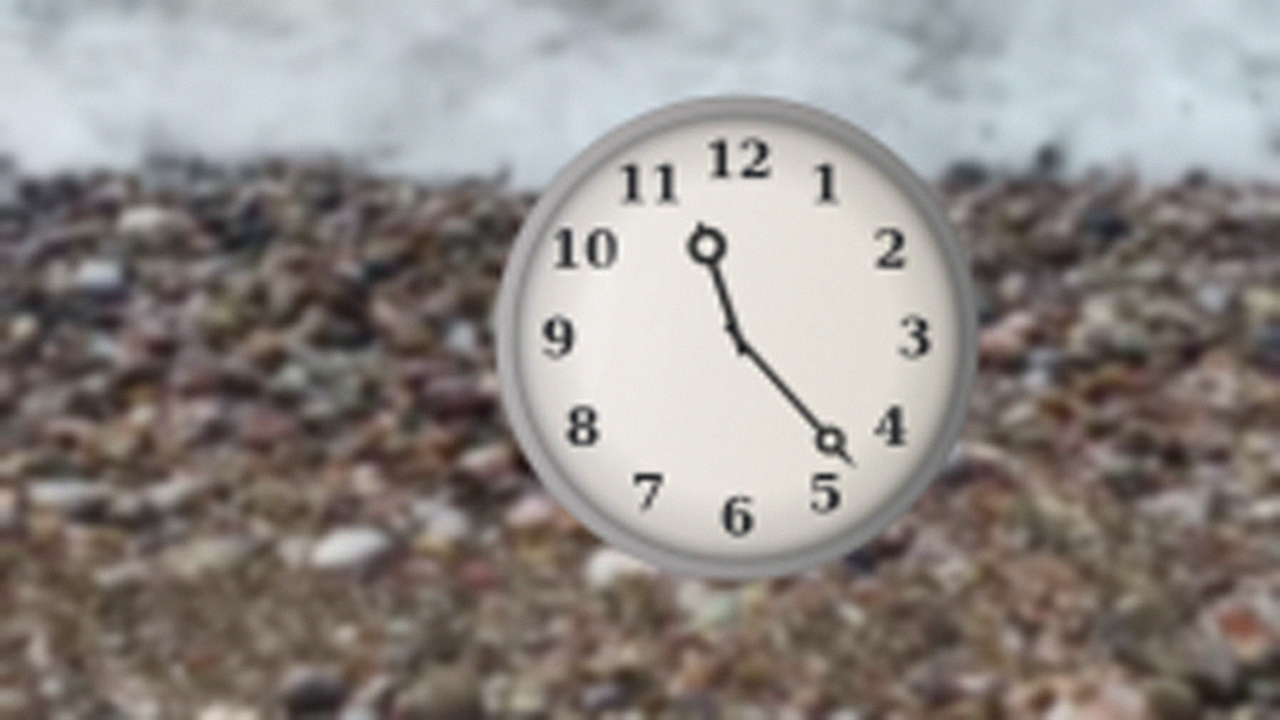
11:23
